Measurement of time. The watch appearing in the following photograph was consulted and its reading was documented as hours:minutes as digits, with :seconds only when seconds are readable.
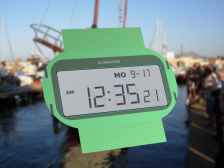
12:35:21
